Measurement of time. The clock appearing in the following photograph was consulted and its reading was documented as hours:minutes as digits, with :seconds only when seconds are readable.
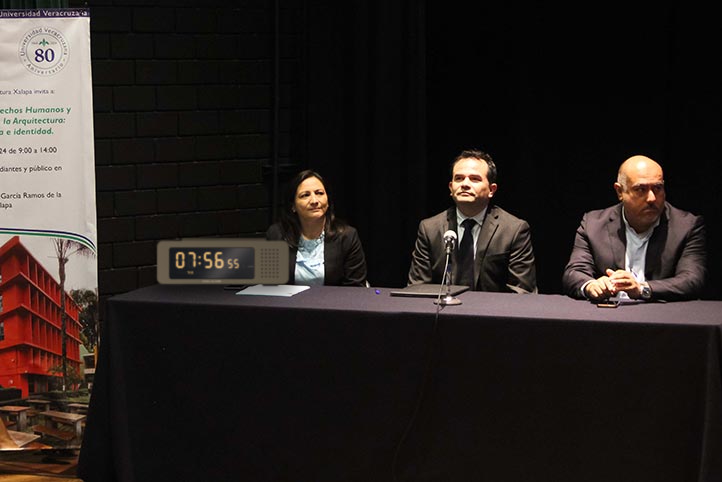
7:56
